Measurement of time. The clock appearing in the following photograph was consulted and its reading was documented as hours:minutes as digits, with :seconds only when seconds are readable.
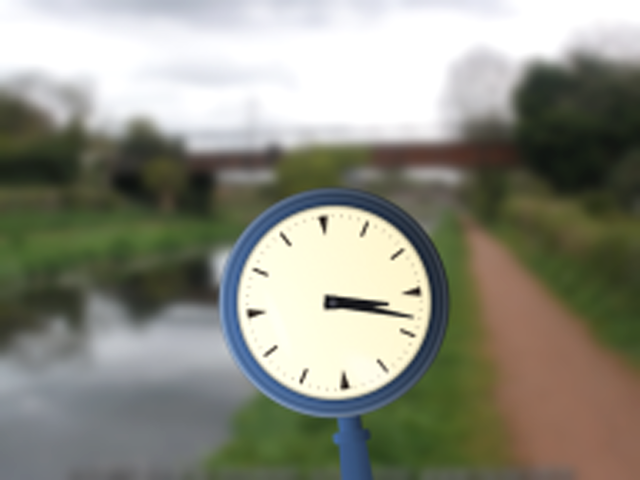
3:18
